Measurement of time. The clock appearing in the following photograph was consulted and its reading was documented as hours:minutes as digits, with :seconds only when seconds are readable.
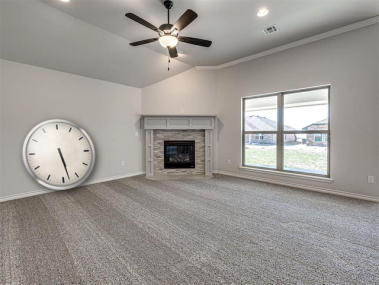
5:28
